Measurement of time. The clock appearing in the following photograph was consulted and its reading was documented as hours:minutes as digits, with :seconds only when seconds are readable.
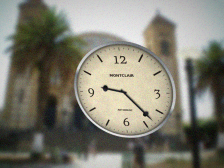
9:23
